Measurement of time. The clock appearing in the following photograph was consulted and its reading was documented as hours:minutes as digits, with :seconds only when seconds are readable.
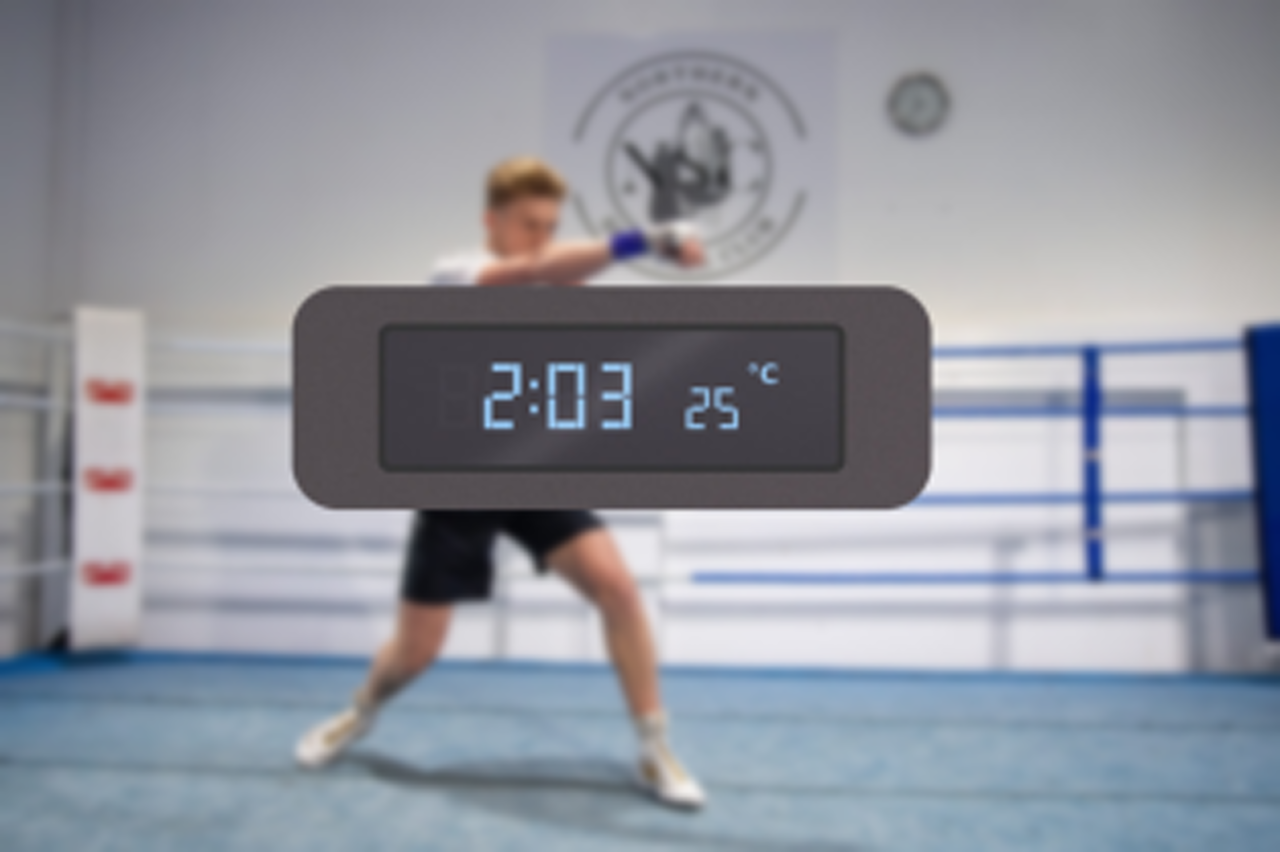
2:03
